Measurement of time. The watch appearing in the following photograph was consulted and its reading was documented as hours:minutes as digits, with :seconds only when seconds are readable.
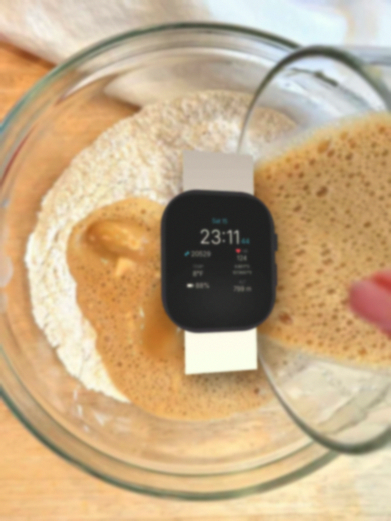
23:11
